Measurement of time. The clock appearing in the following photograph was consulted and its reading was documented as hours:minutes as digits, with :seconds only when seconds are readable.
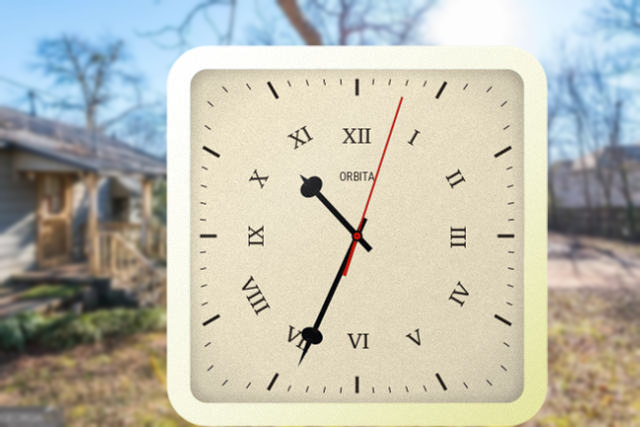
10:34:03
